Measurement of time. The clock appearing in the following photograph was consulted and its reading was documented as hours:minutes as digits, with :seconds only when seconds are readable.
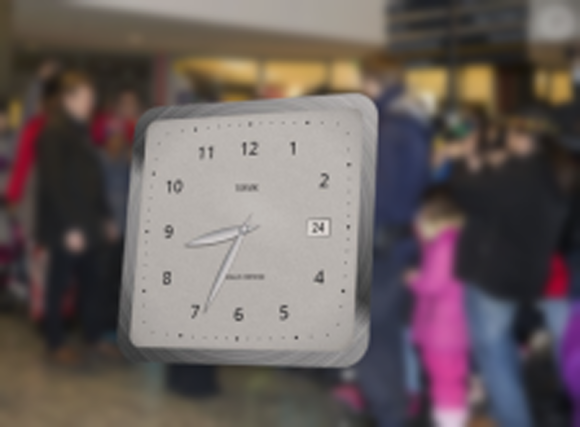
8:34
